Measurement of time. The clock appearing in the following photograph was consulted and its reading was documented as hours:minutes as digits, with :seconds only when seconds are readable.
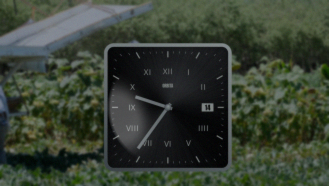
9:36
